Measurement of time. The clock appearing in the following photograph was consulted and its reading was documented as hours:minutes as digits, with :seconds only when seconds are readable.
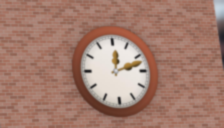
12:12
